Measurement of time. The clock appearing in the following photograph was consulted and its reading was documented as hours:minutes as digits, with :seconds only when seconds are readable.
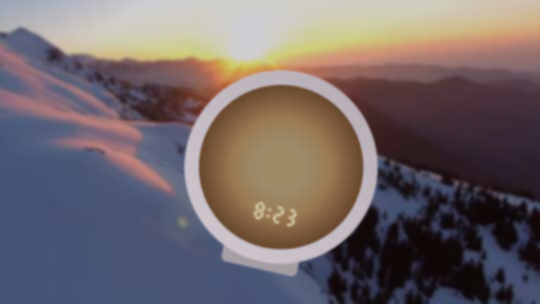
8:23
